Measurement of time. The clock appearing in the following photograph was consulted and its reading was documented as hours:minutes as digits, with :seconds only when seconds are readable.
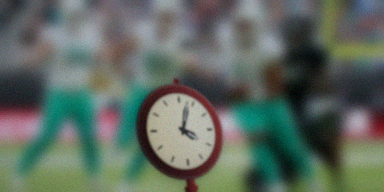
4:03
